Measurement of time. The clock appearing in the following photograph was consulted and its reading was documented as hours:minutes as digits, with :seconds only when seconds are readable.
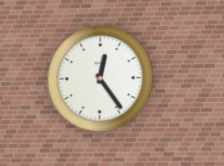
12:24
